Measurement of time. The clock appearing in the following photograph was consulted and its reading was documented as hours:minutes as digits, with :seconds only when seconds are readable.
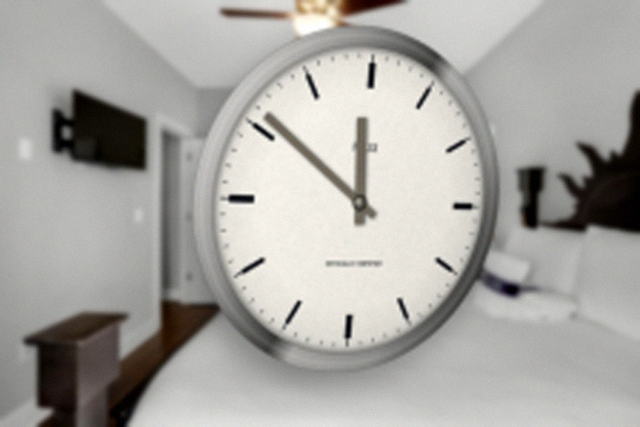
11:51
